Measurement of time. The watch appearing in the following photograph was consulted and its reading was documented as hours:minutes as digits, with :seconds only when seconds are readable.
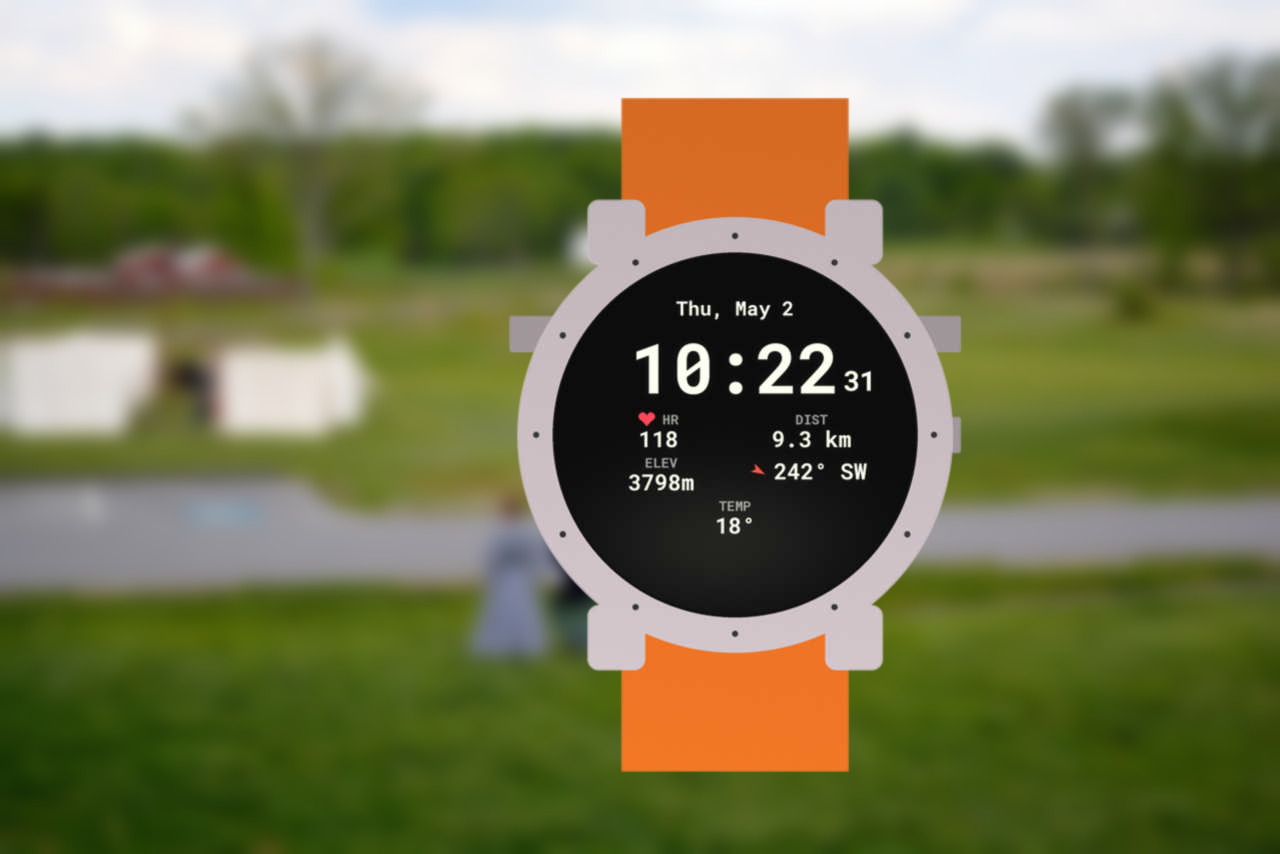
10:22:31
